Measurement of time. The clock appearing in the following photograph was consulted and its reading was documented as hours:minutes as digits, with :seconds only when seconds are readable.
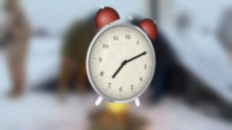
7:10
